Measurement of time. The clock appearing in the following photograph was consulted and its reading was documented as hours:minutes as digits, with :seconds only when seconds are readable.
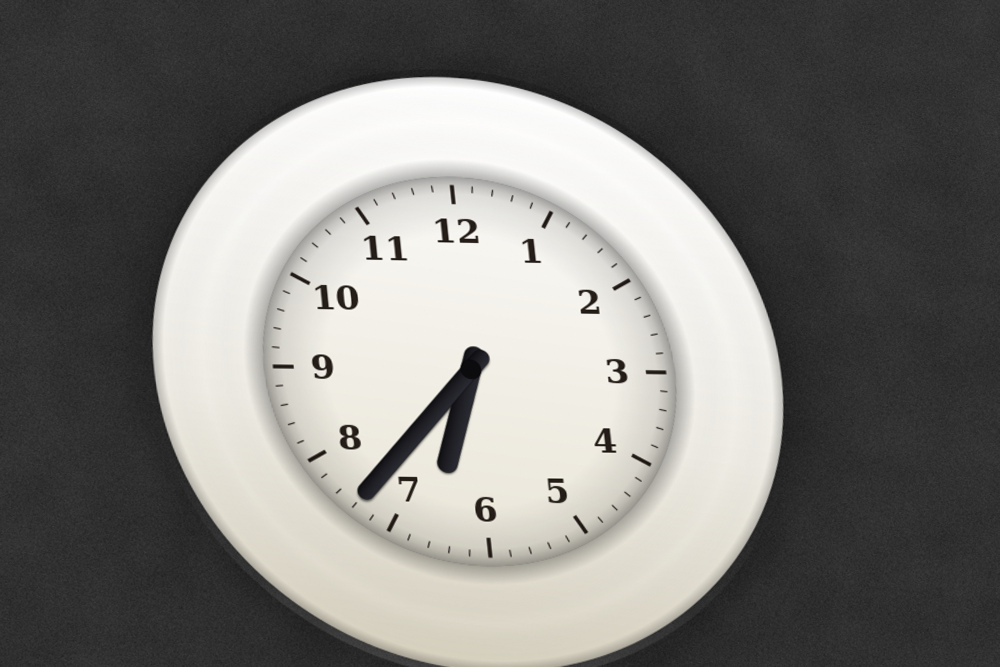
6:37
